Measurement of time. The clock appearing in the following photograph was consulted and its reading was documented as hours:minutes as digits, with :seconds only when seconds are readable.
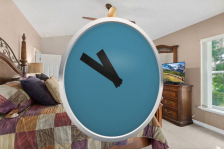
10:50
